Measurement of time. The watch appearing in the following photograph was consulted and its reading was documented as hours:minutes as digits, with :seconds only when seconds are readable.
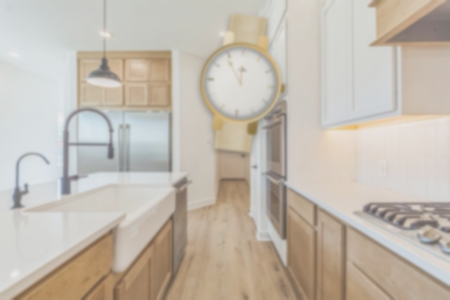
11:54
